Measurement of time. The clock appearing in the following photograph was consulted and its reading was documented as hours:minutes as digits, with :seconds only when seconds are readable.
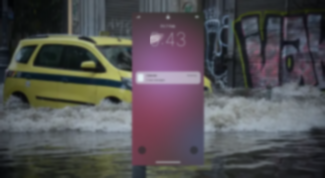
5:43
